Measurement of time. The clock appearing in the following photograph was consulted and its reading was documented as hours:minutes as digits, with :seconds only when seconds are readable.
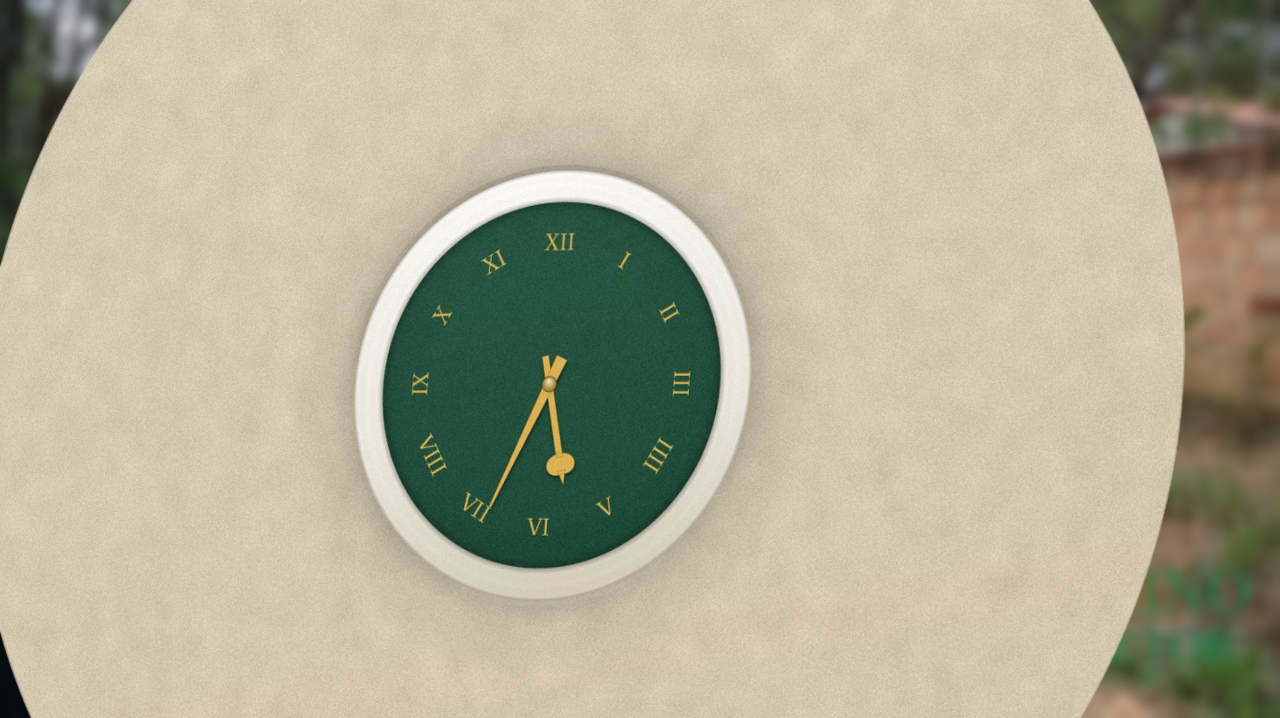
5:34
